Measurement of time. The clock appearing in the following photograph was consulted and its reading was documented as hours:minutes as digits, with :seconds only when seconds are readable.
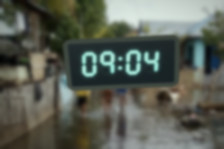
9:04
